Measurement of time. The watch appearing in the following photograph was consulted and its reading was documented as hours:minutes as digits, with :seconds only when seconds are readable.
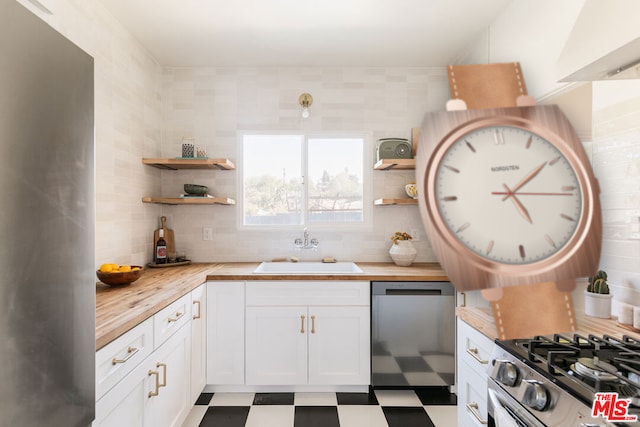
5:09:16
